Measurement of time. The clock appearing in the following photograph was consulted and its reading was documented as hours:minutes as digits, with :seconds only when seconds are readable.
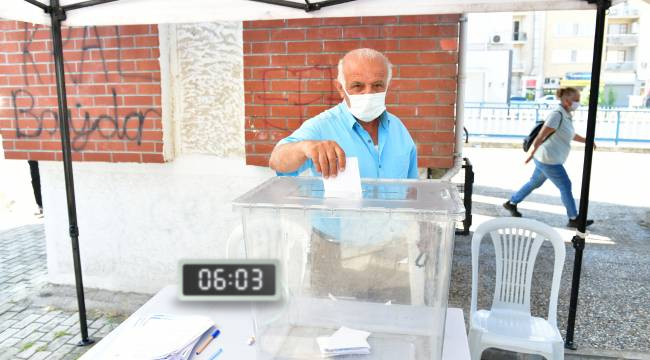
6:03
